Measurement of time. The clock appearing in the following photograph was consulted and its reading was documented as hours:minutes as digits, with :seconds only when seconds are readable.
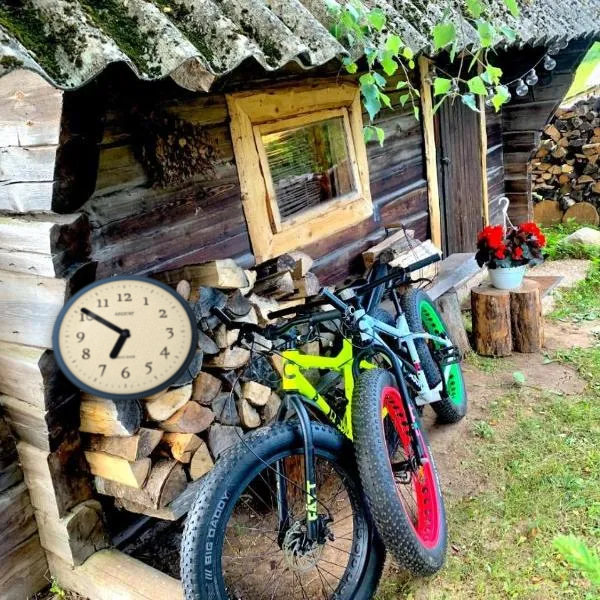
6:51
